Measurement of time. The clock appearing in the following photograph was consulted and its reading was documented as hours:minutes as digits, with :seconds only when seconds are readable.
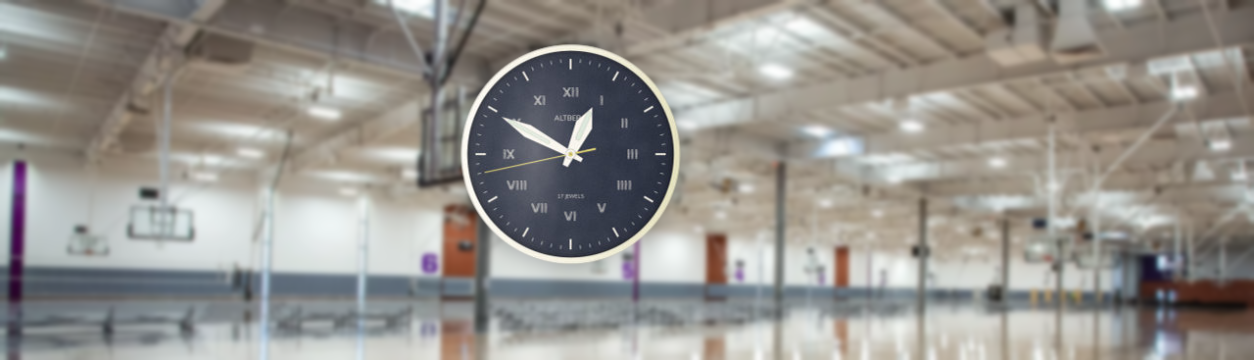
12:49:43
